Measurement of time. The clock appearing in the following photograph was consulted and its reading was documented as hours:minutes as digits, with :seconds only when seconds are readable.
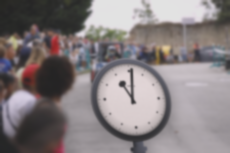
11:01
